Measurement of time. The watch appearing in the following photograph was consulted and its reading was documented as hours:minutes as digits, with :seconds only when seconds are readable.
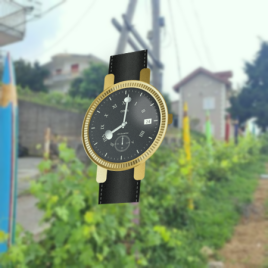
8:01
